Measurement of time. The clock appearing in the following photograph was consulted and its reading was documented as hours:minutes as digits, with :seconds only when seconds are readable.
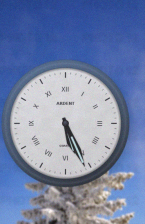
5:26
